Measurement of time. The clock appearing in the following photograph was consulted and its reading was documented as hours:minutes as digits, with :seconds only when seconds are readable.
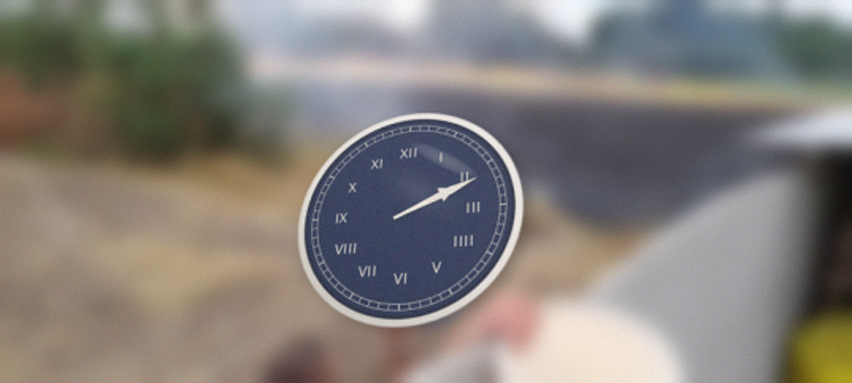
2:11
